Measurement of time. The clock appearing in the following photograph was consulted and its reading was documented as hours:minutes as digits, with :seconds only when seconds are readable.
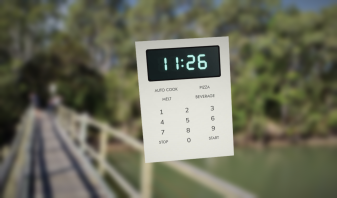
11:26
